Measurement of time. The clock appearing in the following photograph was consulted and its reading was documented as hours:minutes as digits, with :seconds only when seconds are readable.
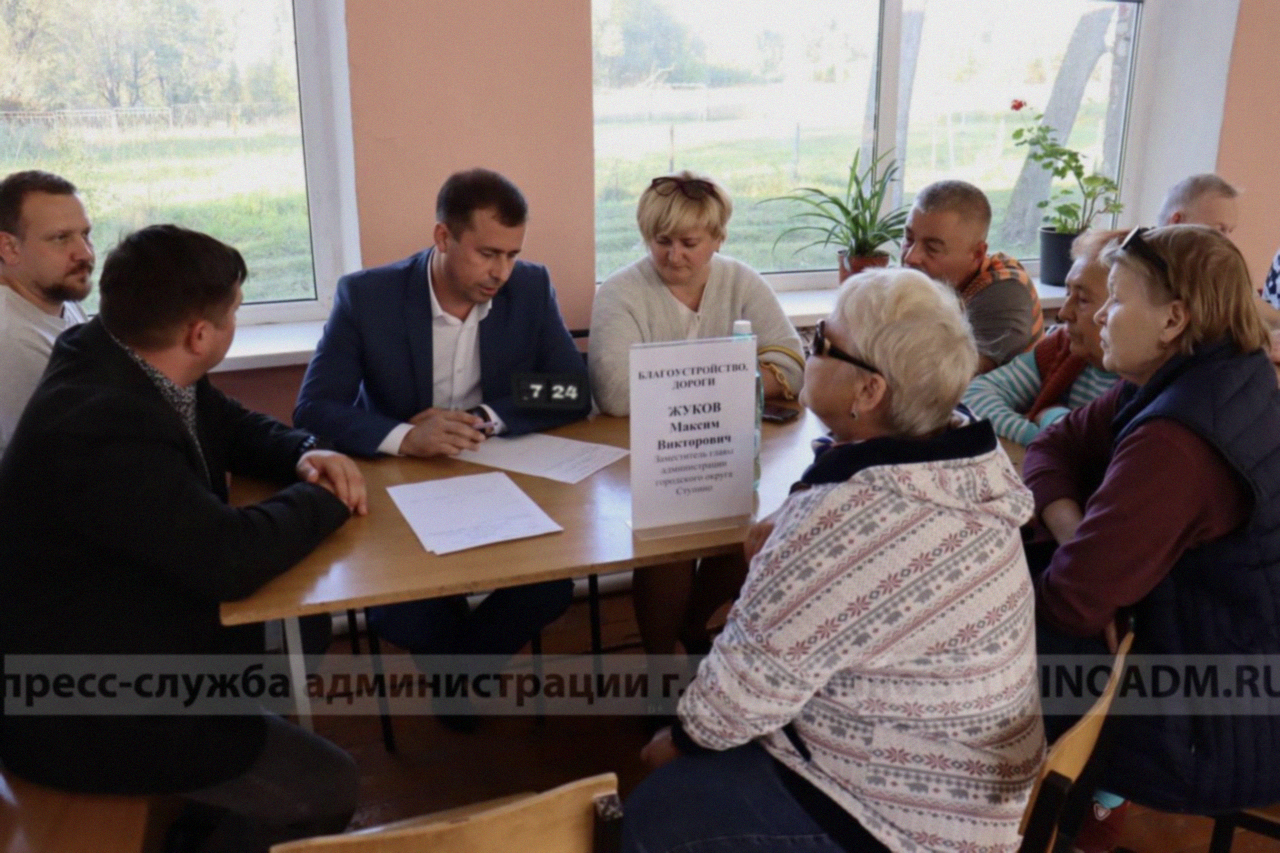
7:24
